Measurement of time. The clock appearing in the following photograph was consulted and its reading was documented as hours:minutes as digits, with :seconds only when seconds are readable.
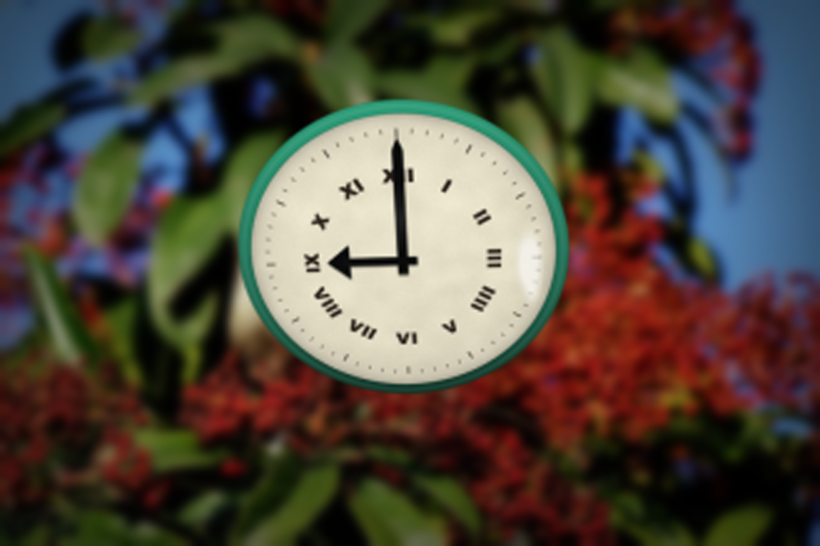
9:00
